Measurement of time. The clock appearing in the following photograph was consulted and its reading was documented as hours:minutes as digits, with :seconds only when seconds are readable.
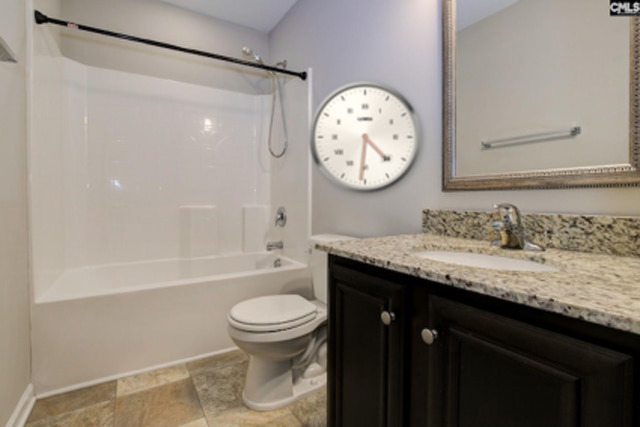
4:31
